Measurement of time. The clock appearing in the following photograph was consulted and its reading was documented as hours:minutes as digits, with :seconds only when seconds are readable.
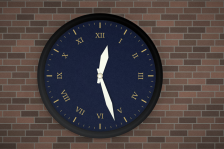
12:27
